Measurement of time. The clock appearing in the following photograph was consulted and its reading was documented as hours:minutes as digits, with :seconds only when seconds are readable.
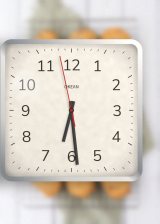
6:28:58
